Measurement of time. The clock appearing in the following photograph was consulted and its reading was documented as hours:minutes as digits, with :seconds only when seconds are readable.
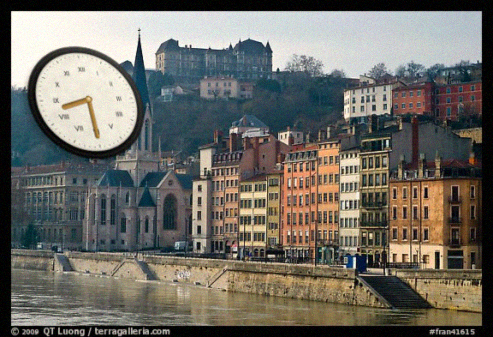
8:30
